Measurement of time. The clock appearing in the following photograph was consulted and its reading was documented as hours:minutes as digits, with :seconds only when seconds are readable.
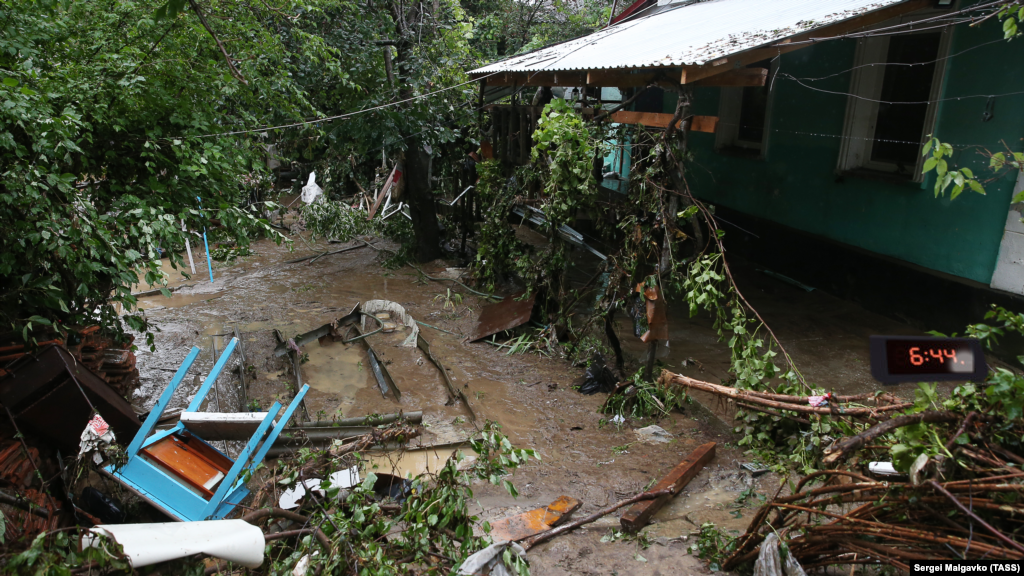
6:44
